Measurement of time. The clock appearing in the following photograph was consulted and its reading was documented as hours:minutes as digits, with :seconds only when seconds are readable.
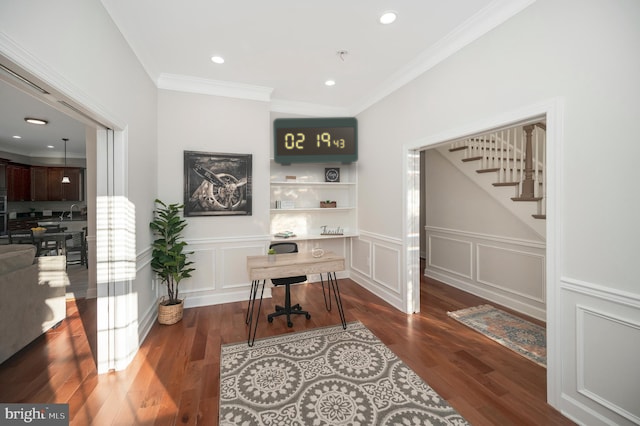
2:19
